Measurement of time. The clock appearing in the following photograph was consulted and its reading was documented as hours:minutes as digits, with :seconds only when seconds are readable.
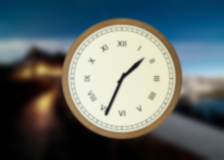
1:34
